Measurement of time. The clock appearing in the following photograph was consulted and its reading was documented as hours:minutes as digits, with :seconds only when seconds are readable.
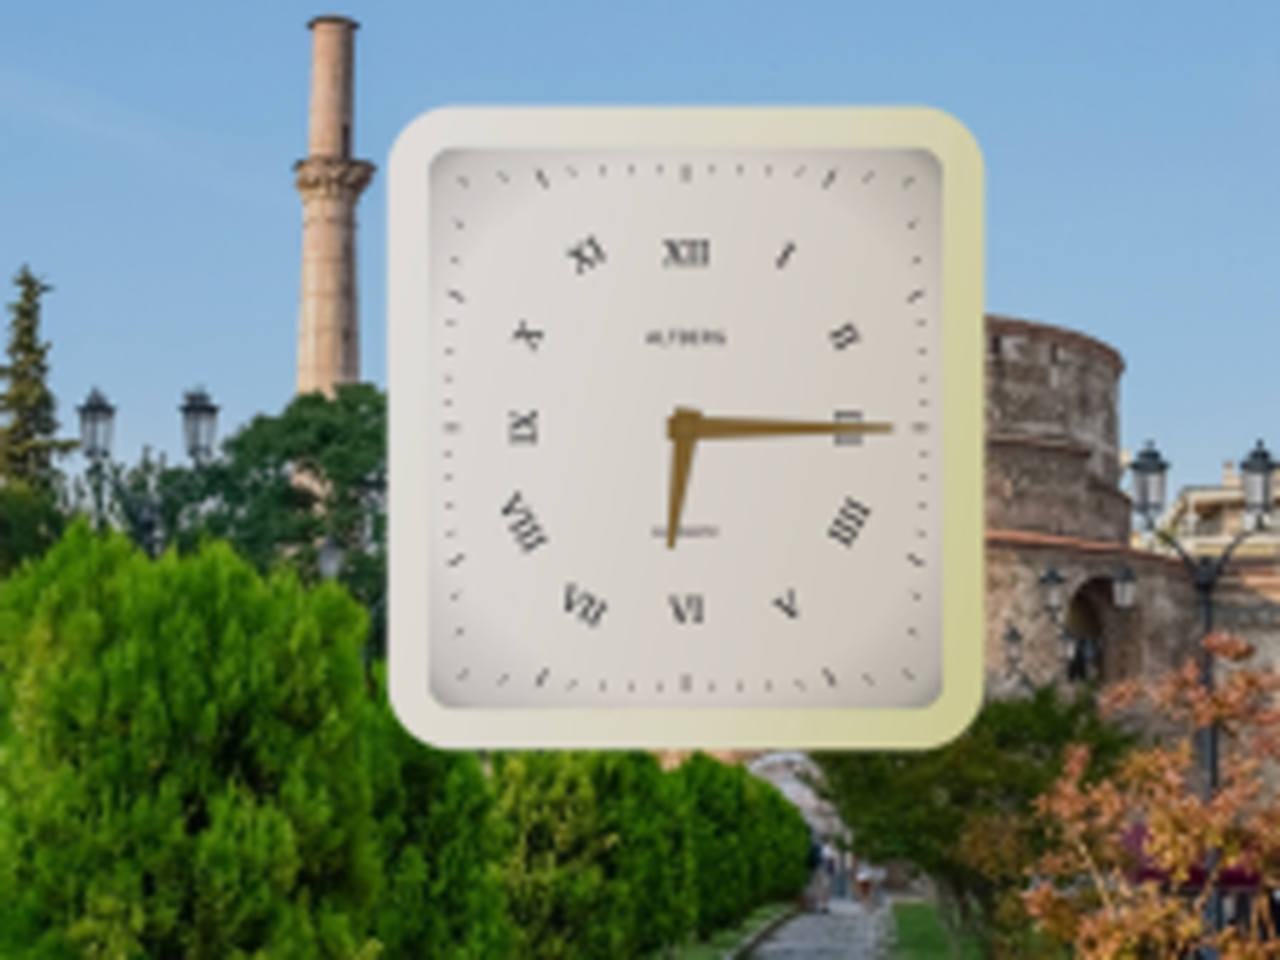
6:15
